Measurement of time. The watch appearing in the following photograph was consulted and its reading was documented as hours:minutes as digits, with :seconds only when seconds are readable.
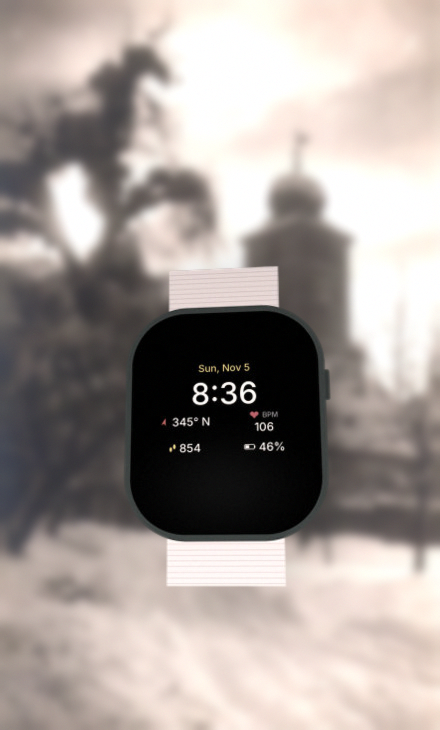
8:36
